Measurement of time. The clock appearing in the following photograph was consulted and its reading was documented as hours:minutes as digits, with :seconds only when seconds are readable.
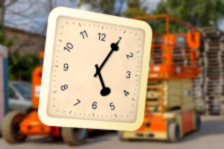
5:05
